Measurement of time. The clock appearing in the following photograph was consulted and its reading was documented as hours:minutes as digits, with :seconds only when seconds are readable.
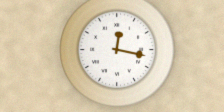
12:17
